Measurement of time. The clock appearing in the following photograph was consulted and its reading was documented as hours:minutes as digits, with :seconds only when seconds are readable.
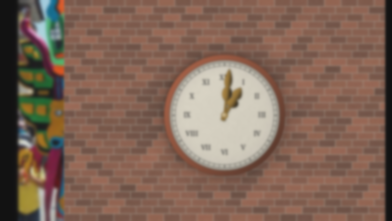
1:01
